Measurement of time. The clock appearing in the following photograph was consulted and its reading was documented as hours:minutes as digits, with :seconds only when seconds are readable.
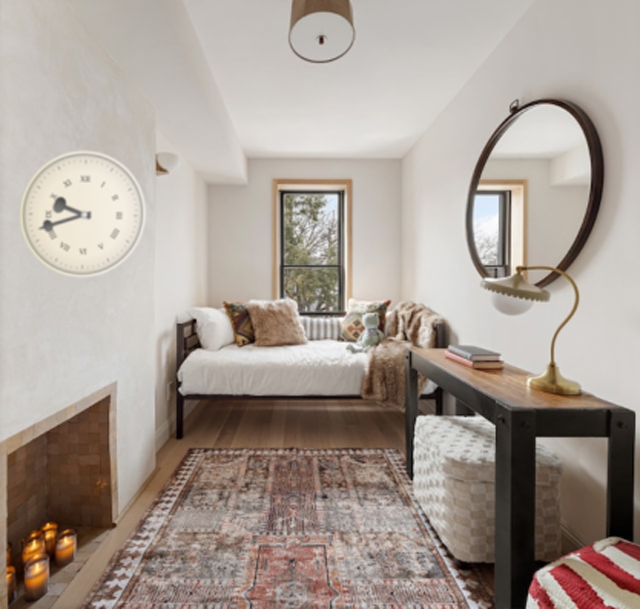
9:42
